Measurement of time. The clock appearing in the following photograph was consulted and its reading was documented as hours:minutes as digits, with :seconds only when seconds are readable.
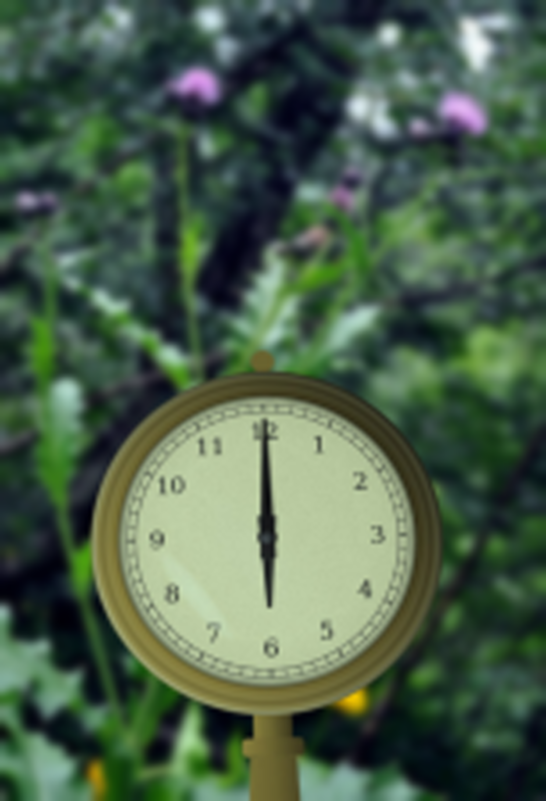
6:00
